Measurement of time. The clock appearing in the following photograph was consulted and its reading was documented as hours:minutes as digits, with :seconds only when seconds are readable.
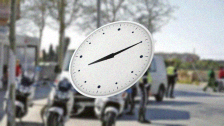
8:10
